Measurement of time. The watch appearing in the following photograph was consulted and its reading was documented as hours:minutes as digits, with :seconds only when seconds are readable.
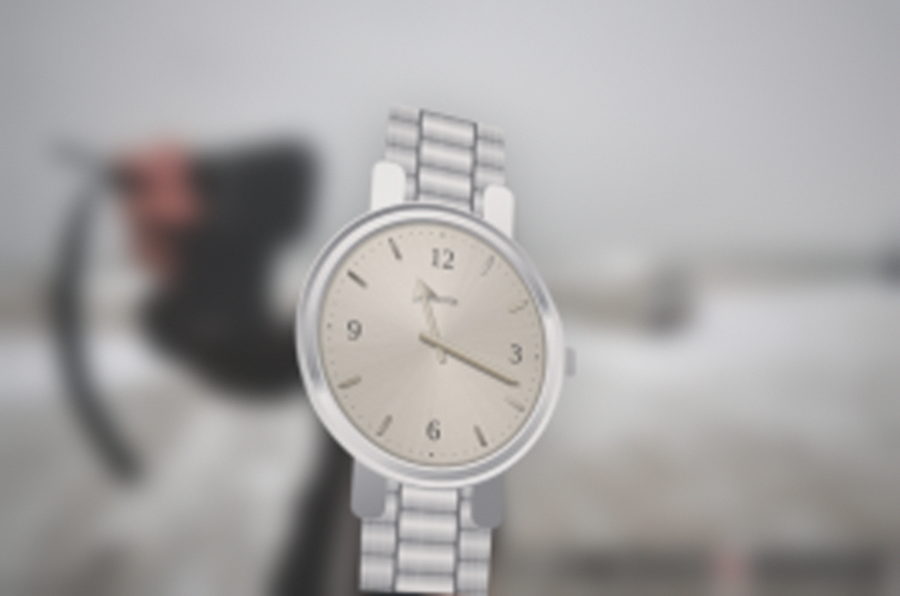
11:18
